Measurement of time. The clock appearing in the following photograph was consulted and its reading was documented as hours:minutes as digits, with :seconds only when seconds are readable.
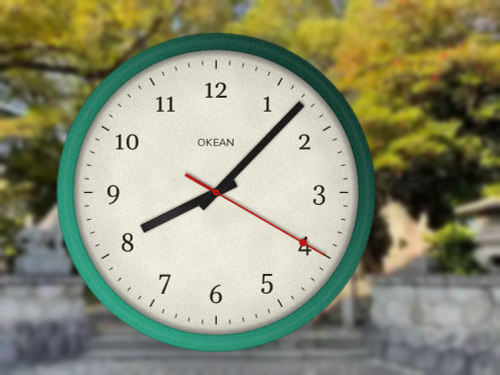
8:07:20
